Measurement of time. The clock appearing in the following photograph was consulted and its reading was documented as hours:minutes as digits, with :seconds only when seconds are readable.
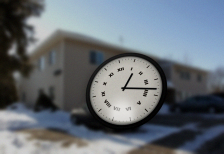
1:18
